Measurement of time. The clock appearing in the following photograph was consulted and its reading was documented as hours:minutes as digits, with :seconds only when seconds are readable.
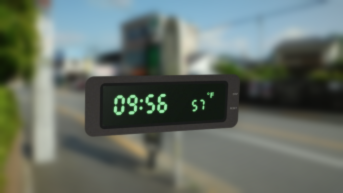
9:56
